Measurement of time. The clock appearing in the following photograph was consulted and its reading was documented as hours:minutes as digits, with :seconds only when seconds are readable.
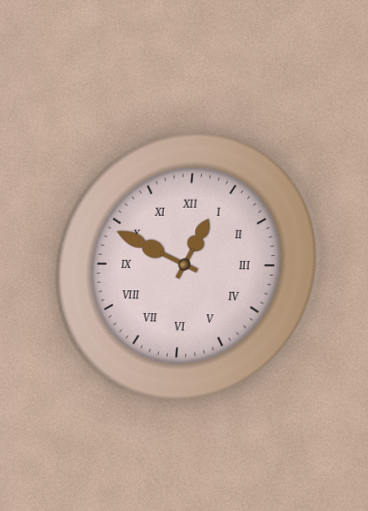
12:49
